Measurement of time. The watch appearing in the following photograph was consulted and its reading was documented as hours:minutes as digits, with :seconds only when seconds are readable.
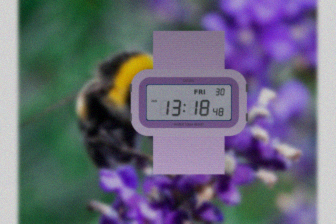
13:18
